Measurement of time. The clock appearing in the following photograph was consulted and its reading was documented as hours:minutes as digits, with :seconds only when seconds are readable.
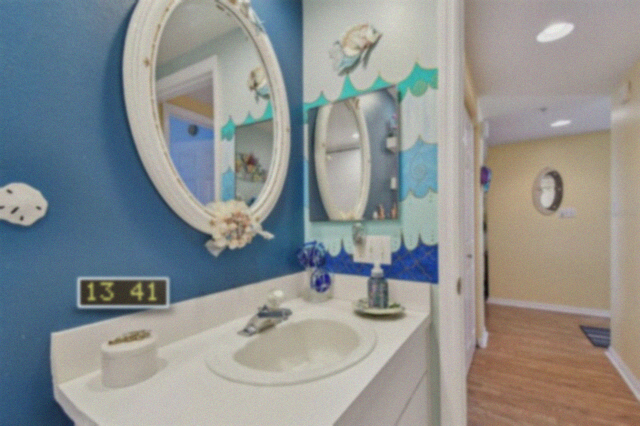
13:41
